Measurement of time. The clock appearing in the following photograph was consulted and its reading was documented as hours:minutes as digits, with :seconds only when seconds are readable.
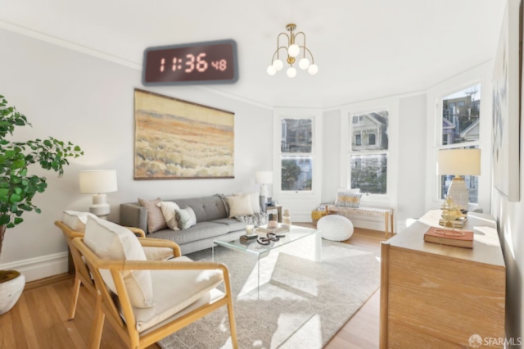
11:36
